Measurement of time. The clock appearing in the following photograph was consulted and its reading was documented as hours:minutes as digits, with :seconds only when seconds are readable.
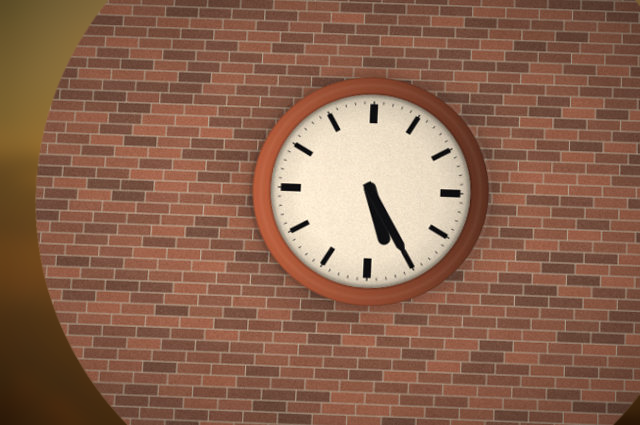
5:25
